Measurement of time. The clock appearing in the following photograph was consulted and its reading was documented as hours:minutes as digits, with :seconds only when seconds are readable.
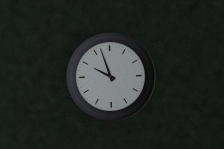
9:57
